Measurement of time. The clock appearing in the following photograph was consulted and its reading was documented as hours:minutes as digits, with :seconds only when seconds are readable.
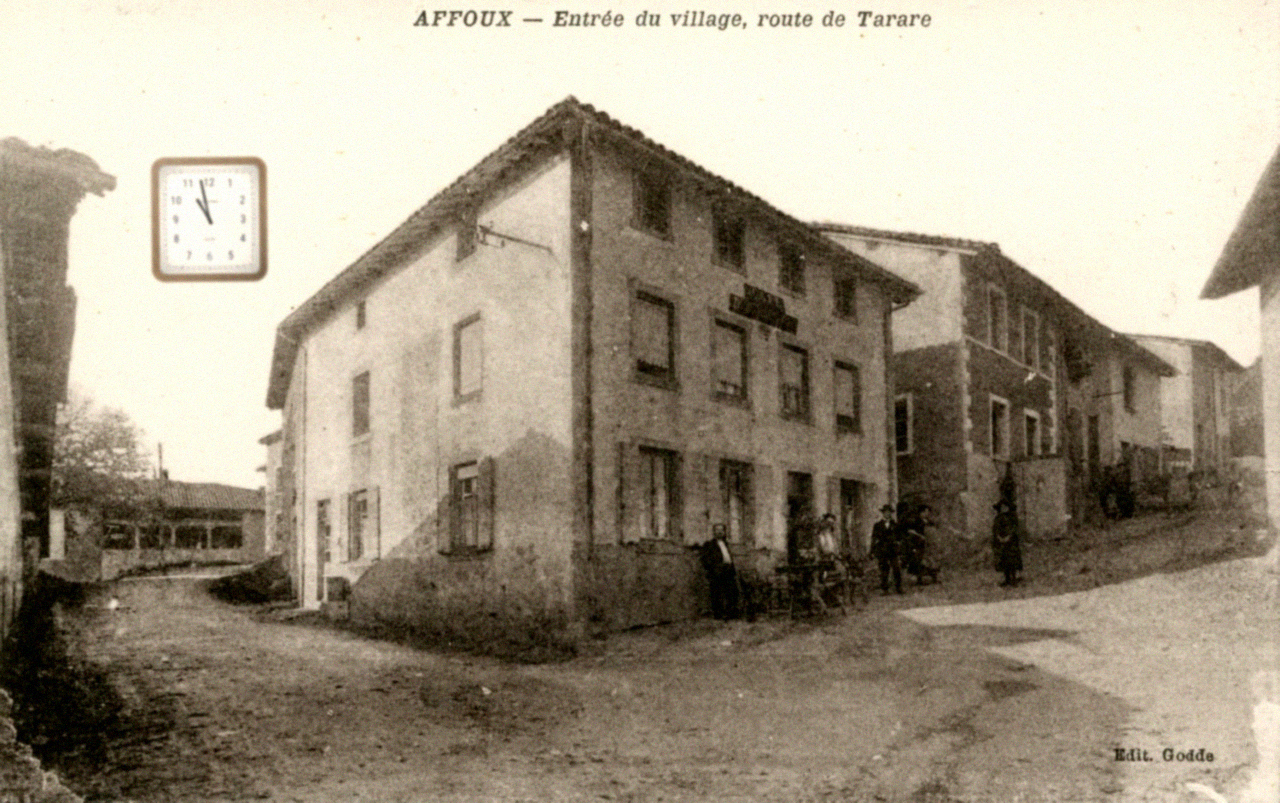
10:58
